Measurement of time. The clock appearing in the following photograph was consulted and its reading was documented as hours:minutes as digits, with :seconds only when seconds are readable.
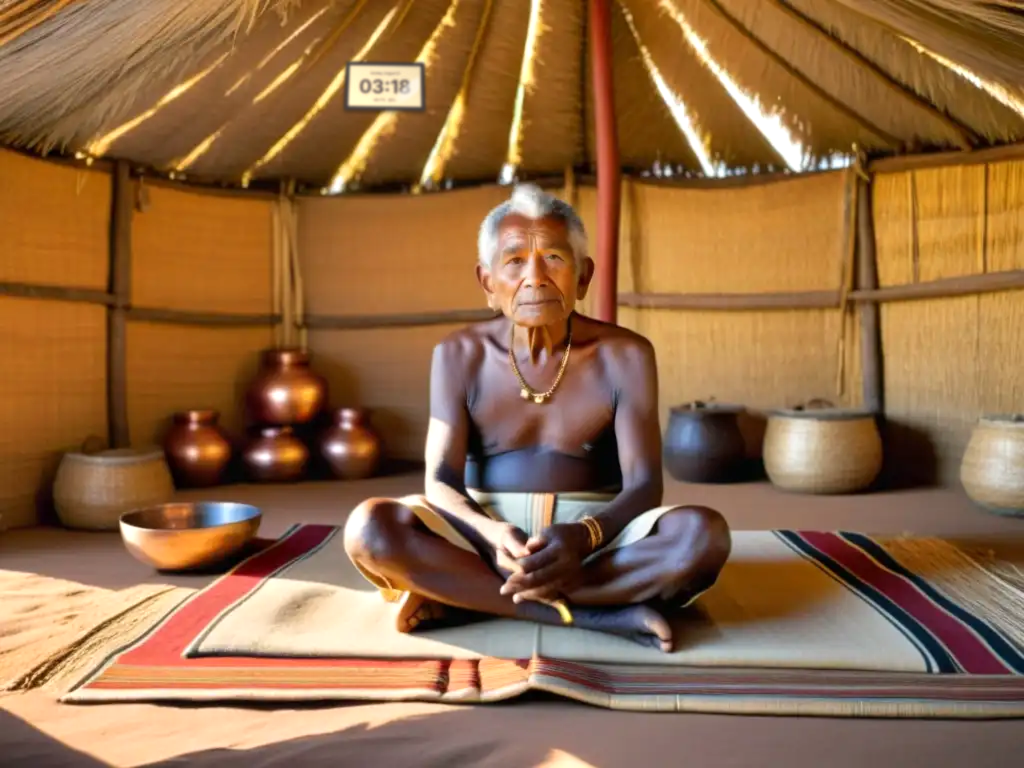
3:18
